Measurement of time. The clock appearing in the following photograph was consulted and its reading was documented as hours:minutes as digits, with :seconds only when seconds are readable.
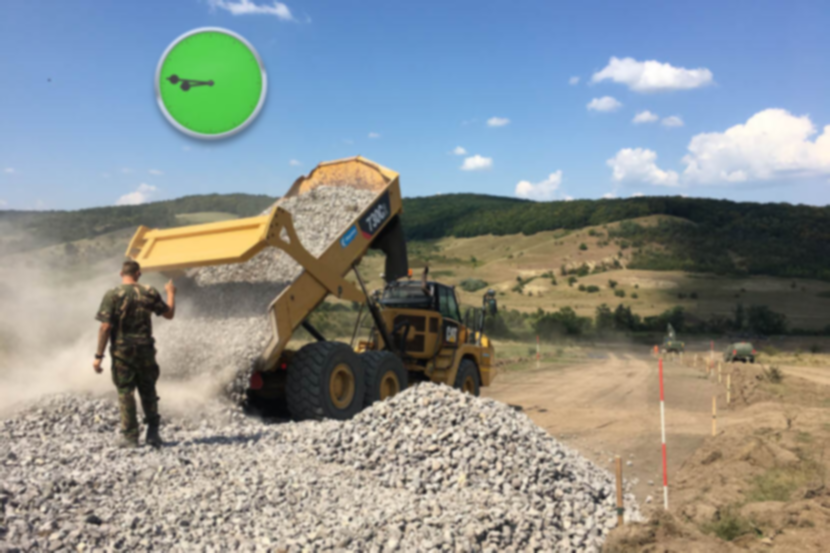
8:46
